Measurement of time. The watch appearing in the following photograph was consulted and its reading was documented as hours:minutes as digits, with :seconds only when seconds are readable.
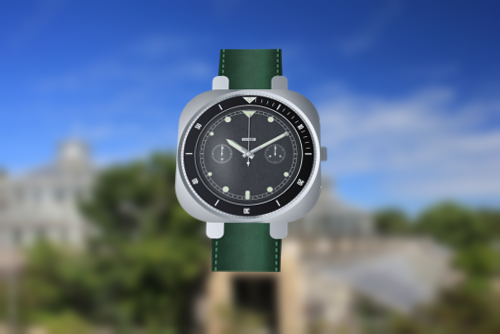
10:10
